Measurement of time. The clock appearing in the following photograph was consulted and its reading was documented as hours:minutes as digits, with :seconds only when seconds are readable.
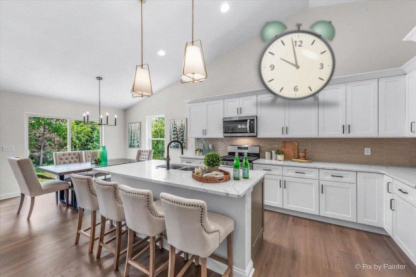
9:58
